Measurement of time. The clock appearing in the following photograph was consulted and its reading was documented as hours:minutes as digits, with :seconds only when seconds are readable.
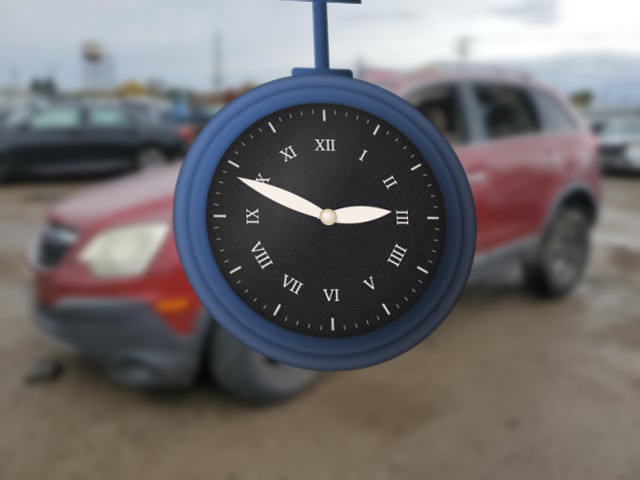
2:49
